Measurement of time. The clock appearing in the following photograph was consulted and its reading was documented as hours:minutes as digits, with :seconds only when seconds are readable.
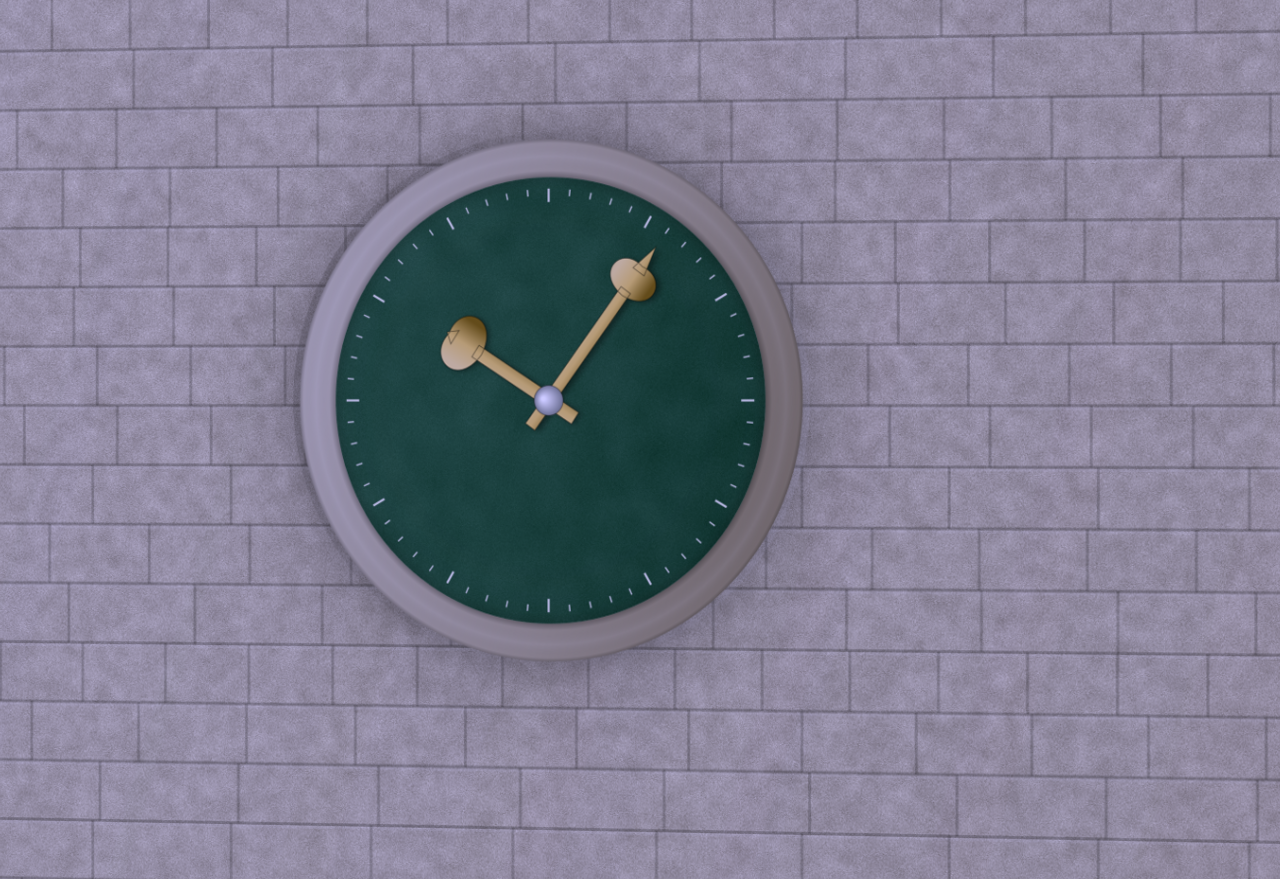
10:06
